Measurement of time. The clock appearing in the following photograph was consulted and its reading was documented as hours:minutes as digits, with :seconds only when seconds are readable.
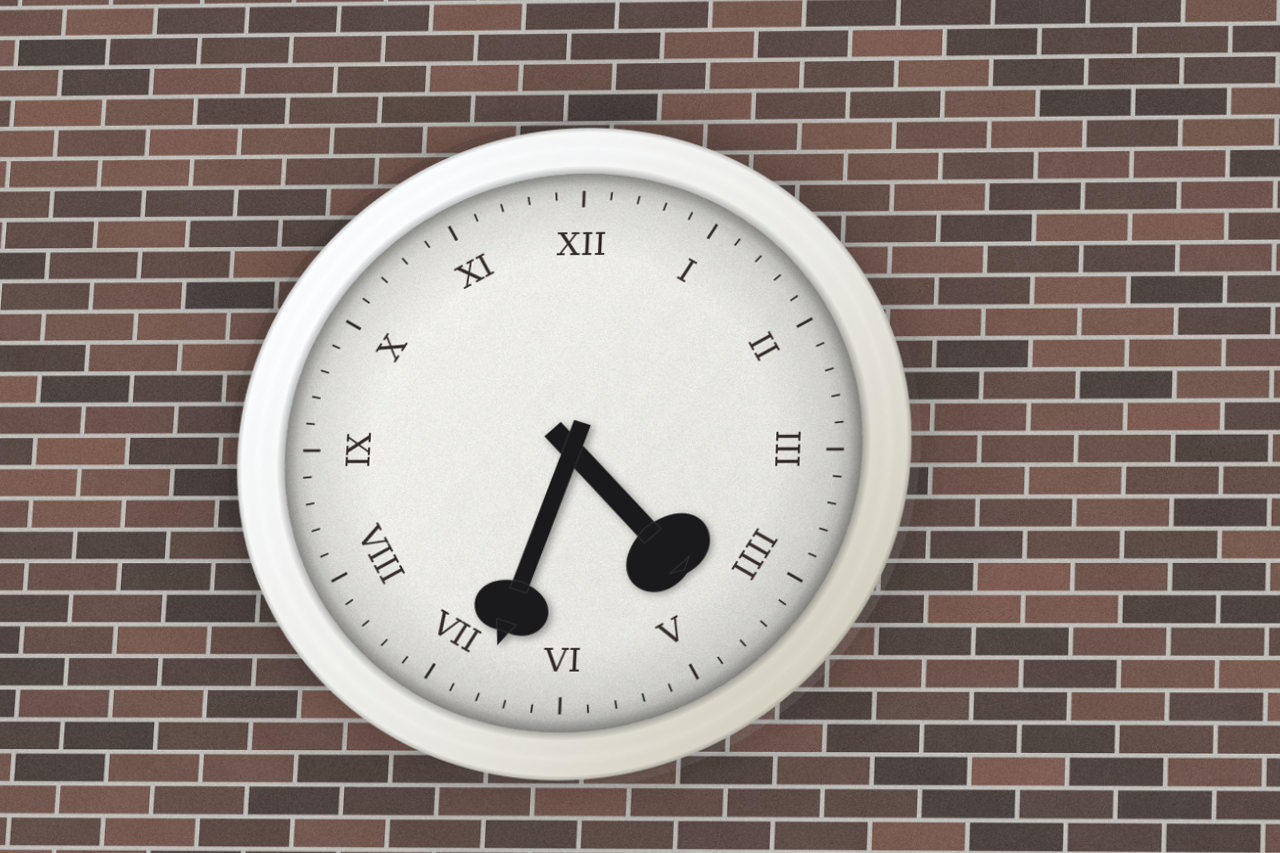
4:33
